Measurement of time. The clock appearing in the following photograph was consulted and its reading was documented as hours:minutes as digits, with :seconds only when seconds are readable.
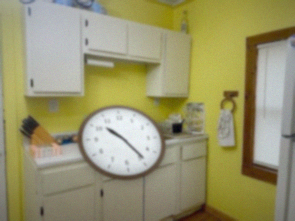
10:24
